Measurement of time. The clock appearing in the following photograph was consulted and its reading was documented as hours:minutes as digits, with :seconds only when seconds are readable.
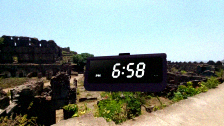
6:58
